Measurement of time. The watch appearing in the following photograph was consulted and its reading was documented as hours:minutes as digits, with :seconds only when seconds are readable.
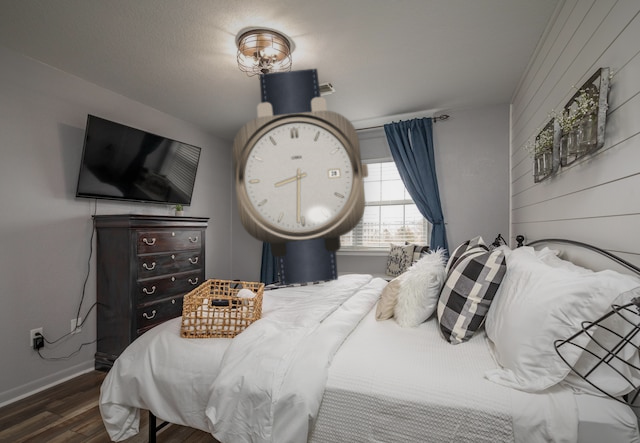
8:31
